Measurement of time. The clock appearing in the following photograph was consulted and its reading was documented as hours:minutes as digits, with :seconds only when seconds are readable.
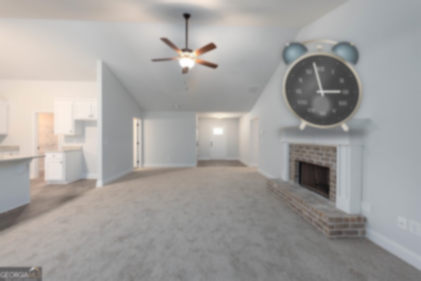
2:58
